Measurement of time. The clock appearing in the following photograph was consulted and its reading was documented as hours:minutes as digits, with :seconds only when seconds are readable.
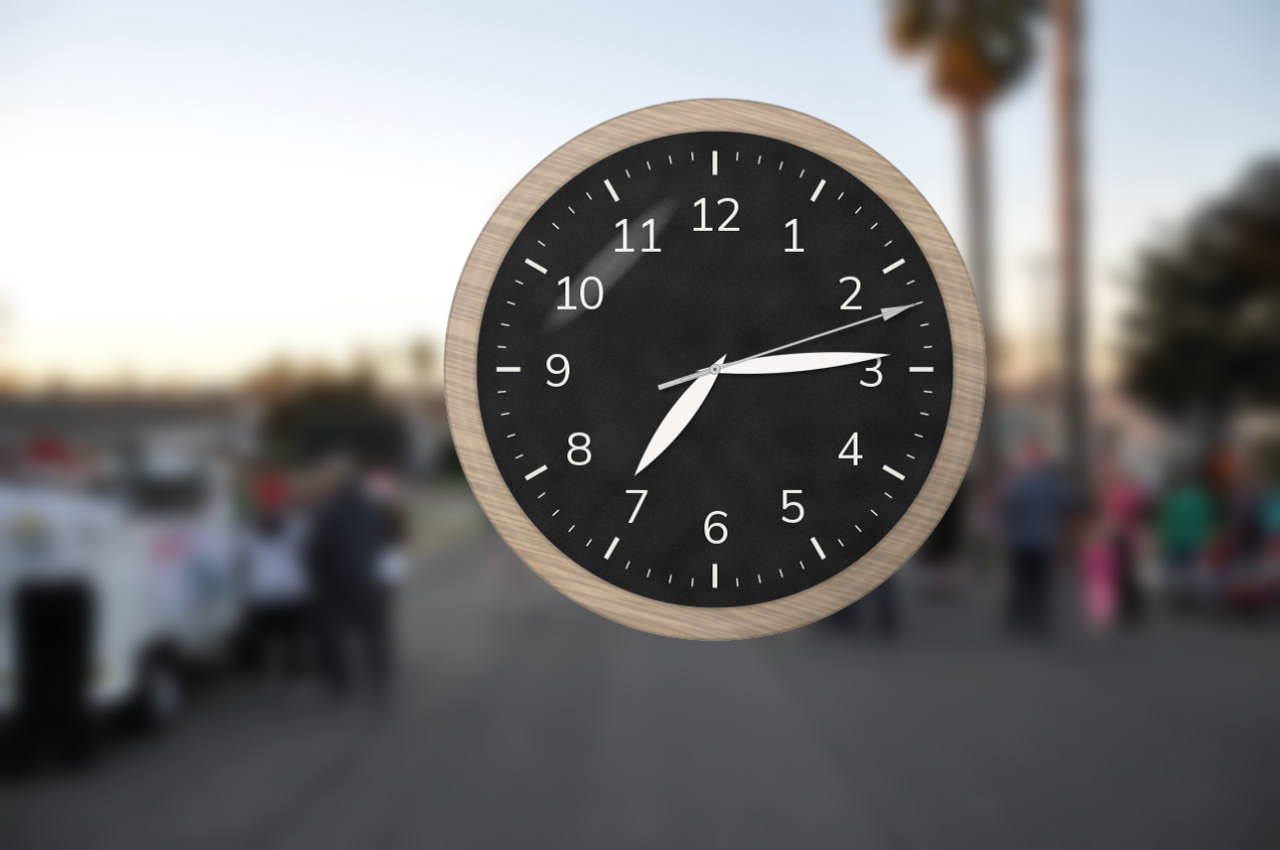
7:14:12
